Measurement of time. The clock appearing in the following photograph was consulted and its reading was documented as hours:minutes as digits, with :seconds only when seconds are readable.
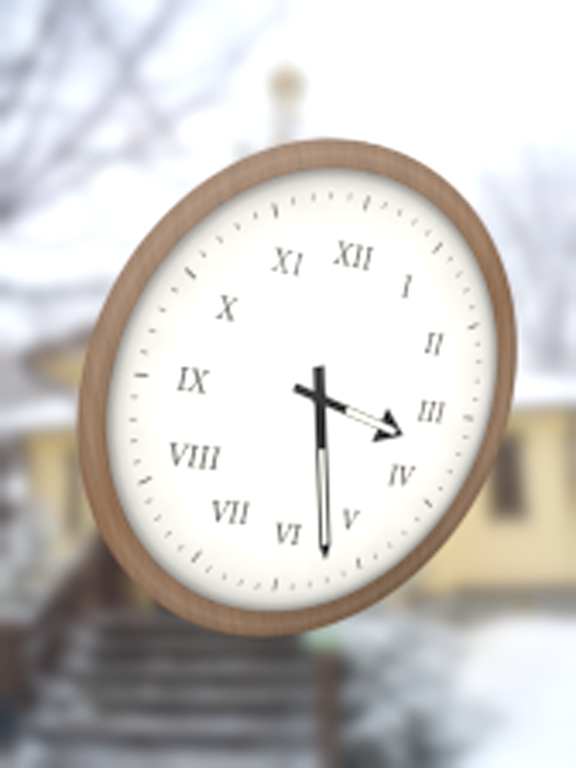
3:27
